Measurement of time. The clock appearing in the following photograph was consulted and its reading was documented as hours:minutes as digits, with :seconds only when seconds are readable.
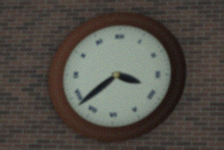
3:38
